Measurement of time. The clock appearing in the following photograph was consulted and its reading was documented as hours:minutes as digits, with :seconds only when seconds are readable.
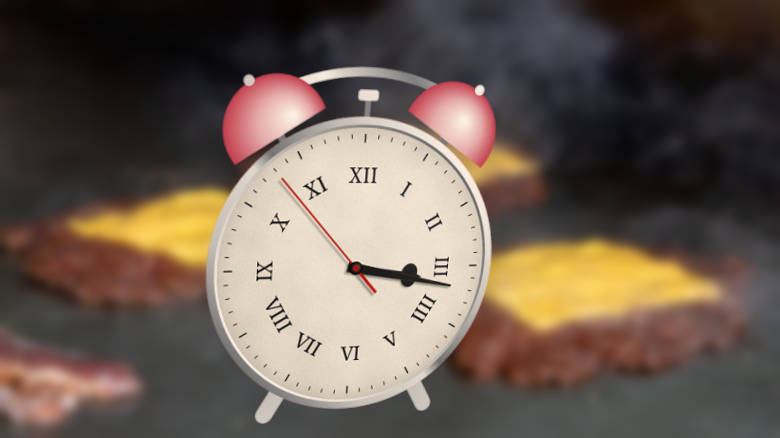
3:16:53
